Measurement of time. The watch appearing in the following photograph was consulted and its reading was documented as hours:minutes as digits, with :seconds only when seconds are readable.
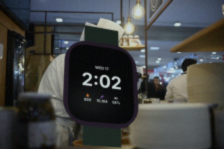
2:02
